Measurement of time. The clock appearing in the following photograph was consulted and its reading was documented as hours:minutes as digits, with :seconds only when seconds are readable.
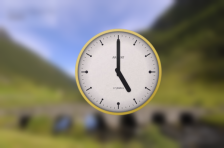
5:00
